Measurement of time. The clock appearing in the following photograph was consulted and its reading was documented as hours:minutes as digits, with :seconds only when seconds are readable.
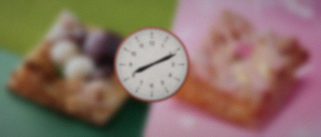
8:11
